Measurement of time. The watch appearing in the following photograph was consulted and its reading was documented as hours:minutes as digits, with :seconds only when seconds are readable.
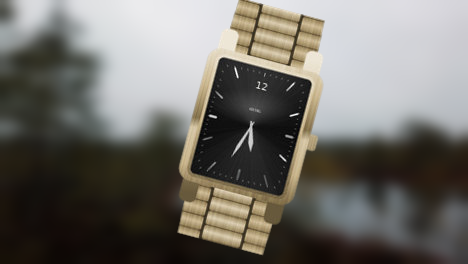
5:33
